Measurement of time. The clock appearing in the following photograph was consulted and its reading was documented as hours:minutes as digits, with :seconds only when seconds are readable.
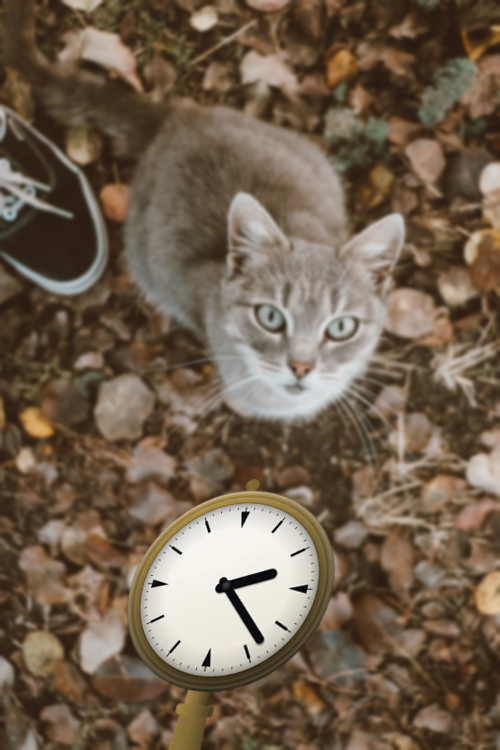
2:23
